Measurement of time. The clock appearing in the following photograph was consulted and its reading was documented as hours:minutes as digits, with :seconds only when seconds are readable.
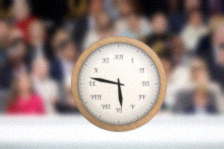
5:47
